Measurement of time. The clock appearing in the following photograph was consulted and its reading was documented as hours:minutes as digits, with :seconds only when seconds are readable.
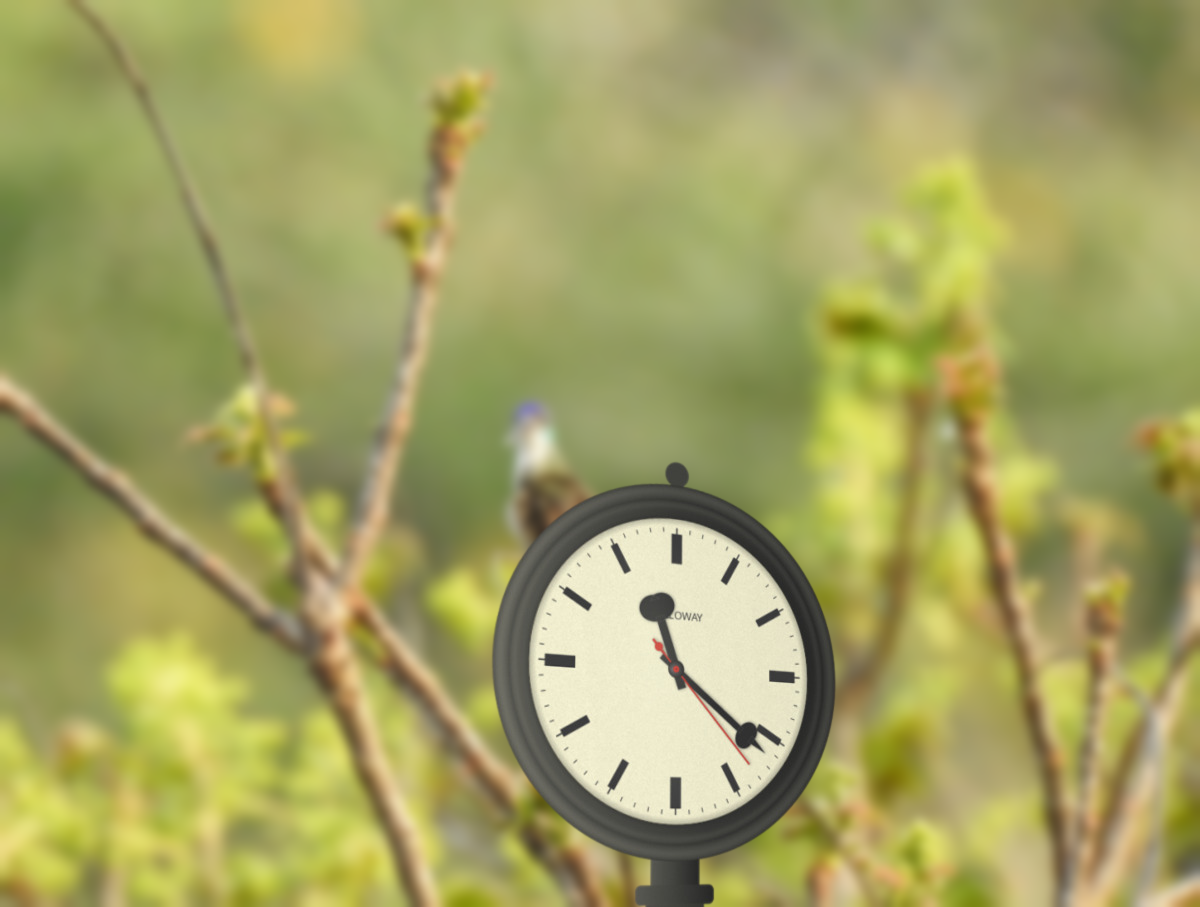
11:21:23
